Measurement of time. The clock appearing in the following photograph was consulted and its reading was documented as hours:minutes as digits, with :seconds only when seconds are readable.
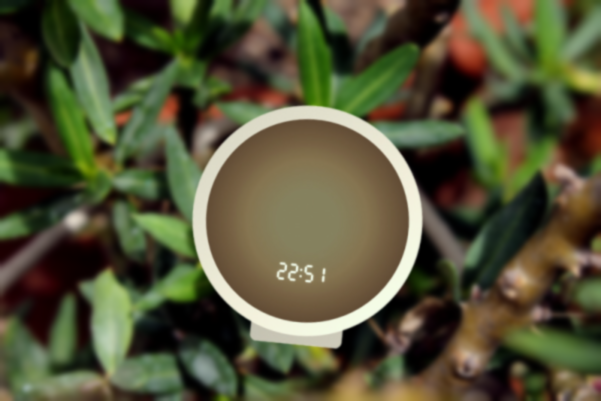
22:51
